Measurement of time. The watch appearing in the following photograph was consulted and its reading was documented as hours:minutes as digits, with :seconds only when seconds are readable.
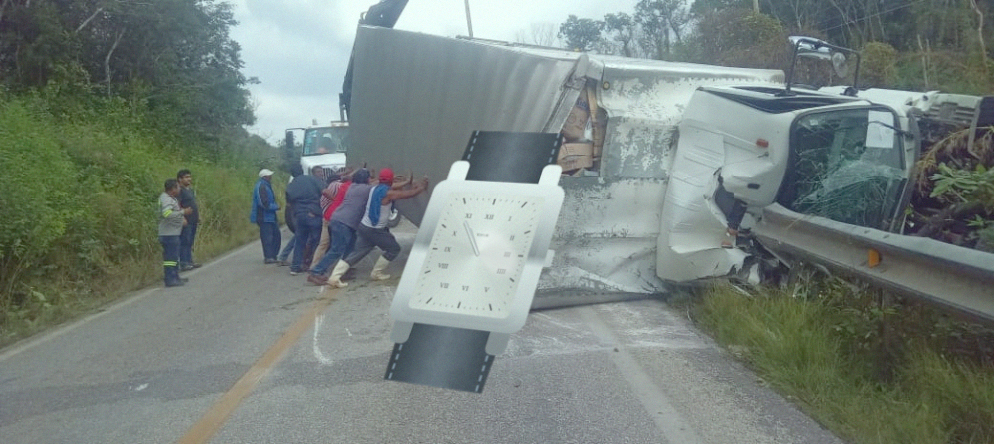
10:54
